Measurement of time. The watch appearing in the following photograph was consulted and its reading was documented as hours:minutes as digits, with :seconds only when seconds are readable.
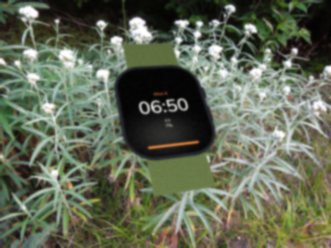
6:50
